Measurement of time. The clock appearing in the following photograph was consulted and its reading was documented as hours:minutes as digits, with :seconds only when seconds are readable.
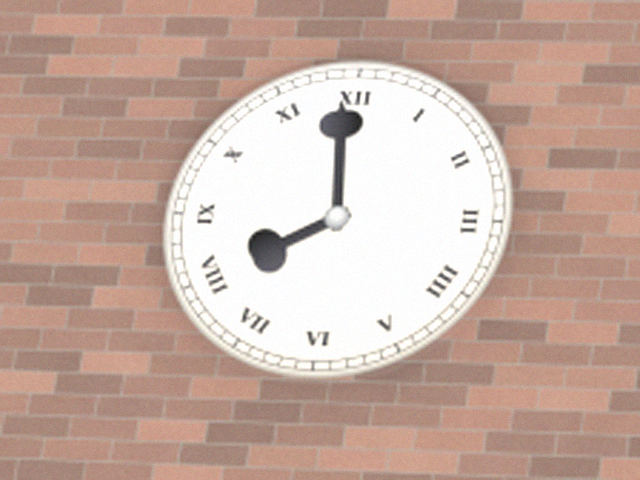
7:59
